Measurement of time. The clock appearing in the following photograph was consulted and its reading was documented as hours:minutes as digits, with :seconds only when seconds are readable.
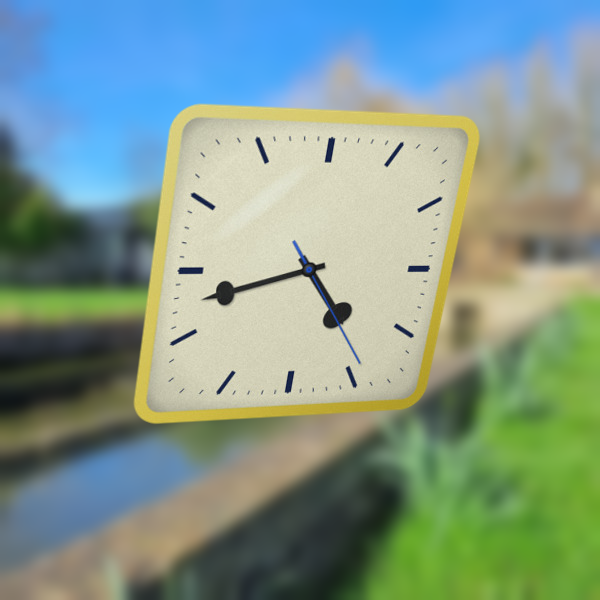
4:42:24
